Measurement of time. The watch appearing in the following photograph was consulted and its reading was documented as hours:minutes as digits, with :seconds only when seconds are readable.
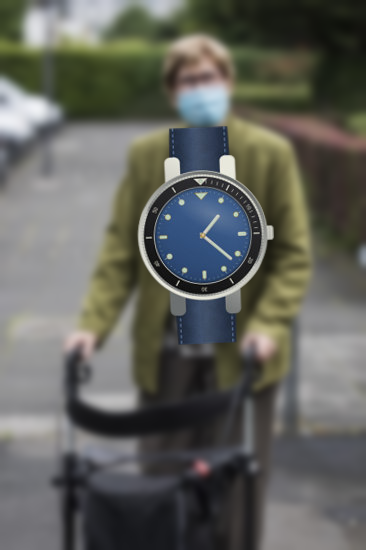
1:22
